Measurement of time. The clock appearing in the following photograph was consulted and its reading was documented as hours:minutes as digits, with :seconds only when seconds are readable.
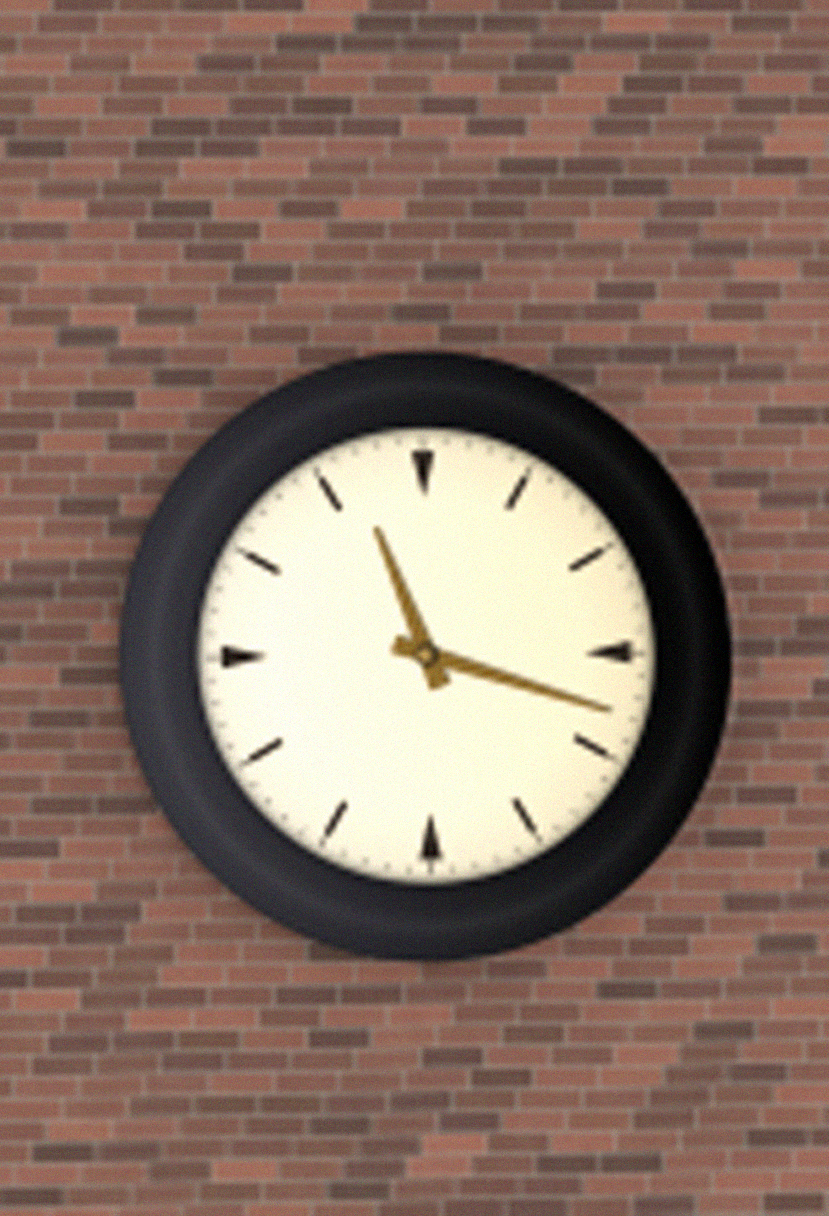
11:18
